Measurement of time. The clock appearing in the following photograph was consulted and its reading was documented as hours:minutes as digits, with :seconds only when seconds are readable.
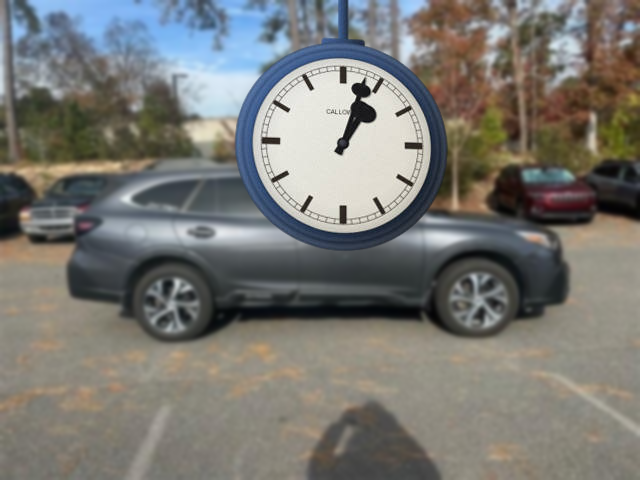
1:03
